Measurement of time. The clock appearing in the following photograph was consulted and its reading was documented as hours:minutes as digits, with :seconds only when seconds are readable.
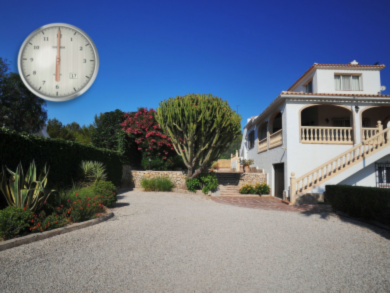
6:00
